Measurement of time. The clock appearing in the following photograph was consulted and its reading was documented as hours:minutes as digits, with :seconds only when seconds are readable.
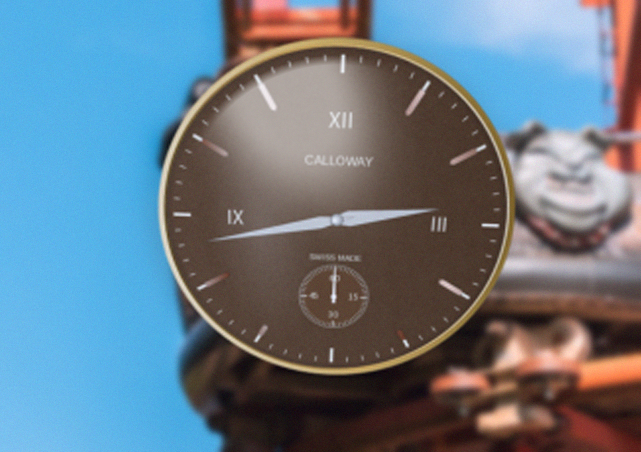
2:43
